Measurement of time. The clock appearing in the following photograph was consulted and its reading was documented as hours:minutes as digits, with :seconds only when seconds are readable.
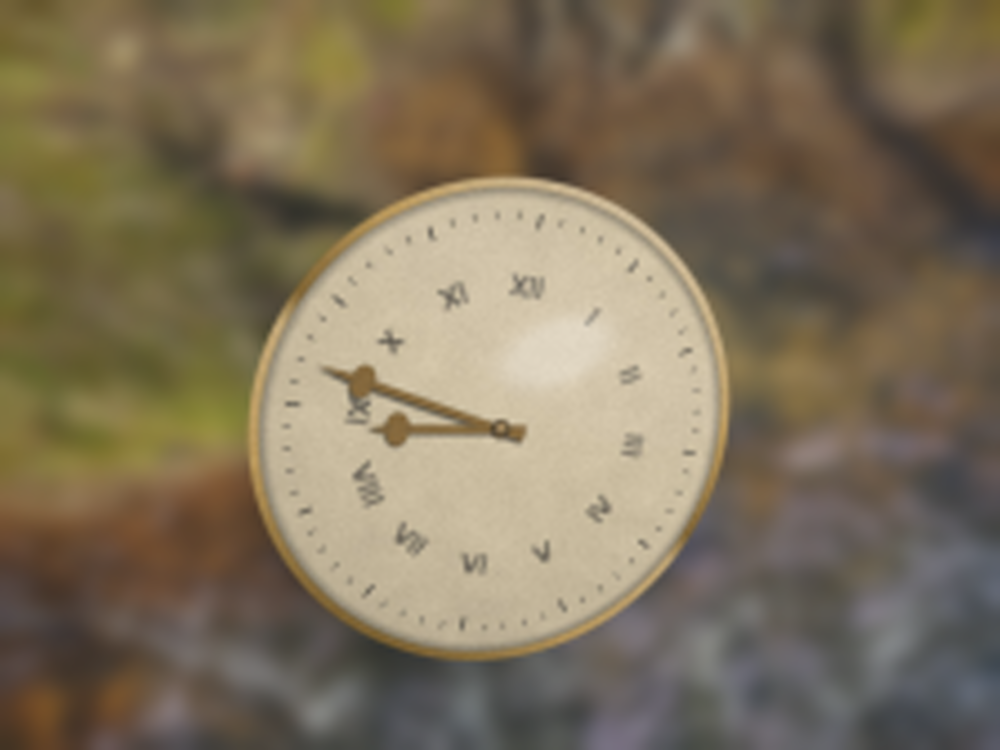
8:47
